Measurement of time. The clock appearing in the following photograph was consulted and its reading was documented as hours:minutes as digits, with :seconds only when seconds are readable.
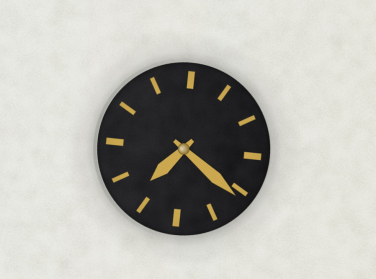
7:21
